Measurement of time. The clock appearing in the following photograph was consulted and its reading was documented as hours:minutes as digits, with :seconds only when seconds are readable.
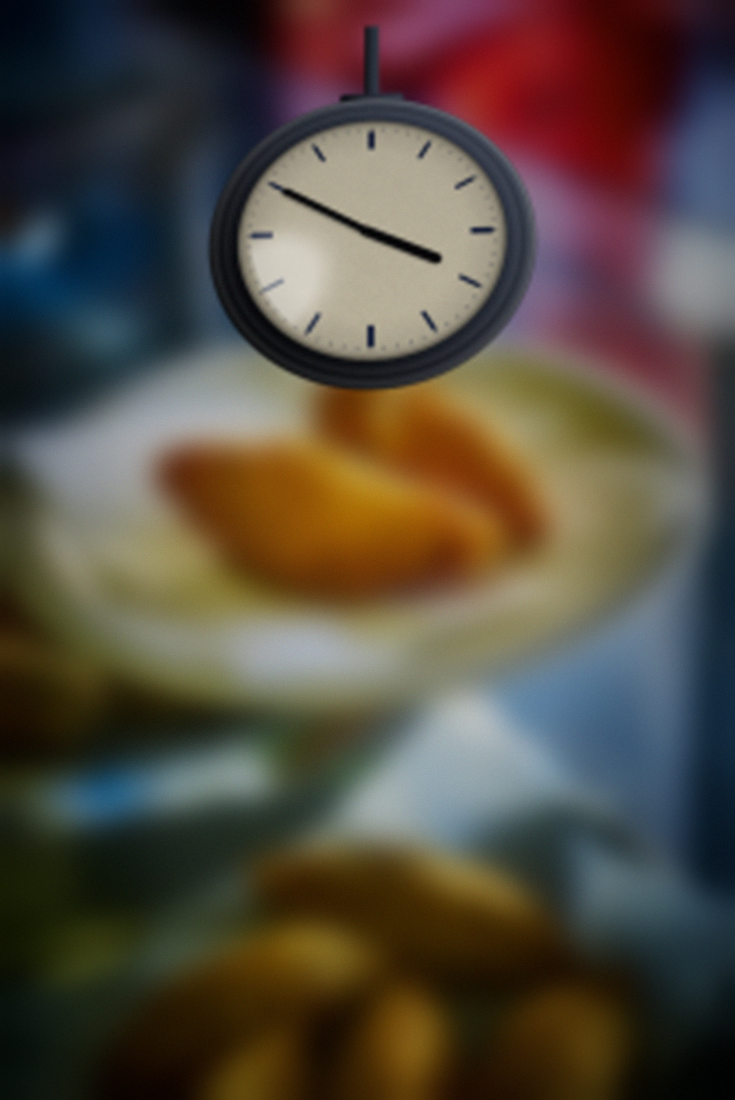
3:50
